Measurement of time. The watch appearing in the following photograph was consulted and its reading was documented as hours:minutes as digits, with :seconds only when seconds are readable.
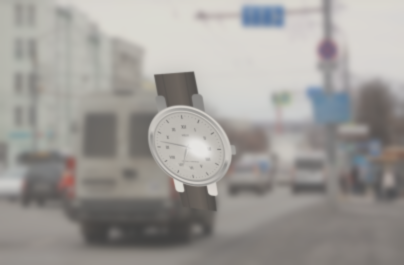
6:47
